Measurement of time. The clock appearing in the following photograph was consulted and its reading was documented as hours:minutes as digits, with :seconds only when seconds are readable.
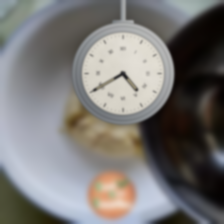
4:40
